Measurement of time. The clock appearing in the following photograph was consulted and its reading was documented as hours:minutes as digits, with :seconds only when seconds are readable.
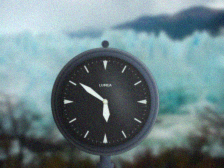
5:51
